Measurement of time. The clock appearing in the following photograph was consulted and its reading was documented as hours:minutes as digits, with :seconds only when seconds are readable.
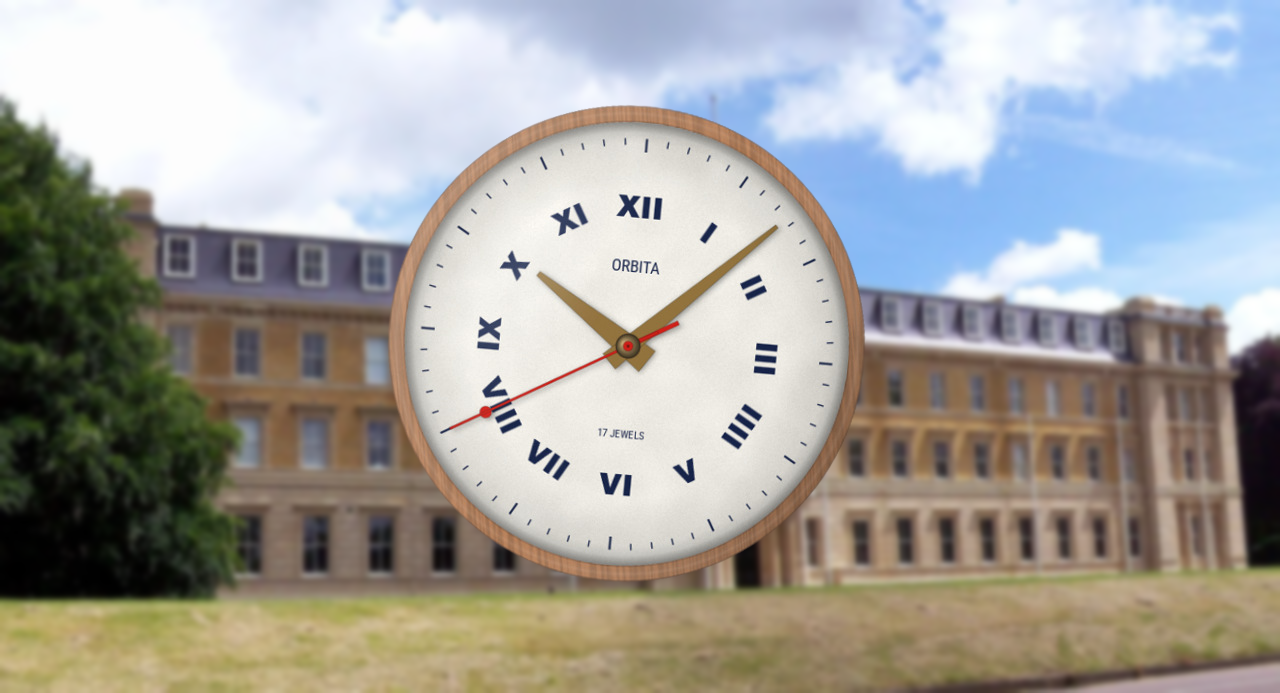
10:07:40
